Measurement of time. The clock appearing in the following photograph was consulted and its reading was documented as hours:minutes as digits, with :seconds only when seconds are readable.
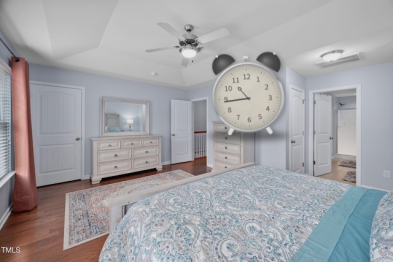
10:44
